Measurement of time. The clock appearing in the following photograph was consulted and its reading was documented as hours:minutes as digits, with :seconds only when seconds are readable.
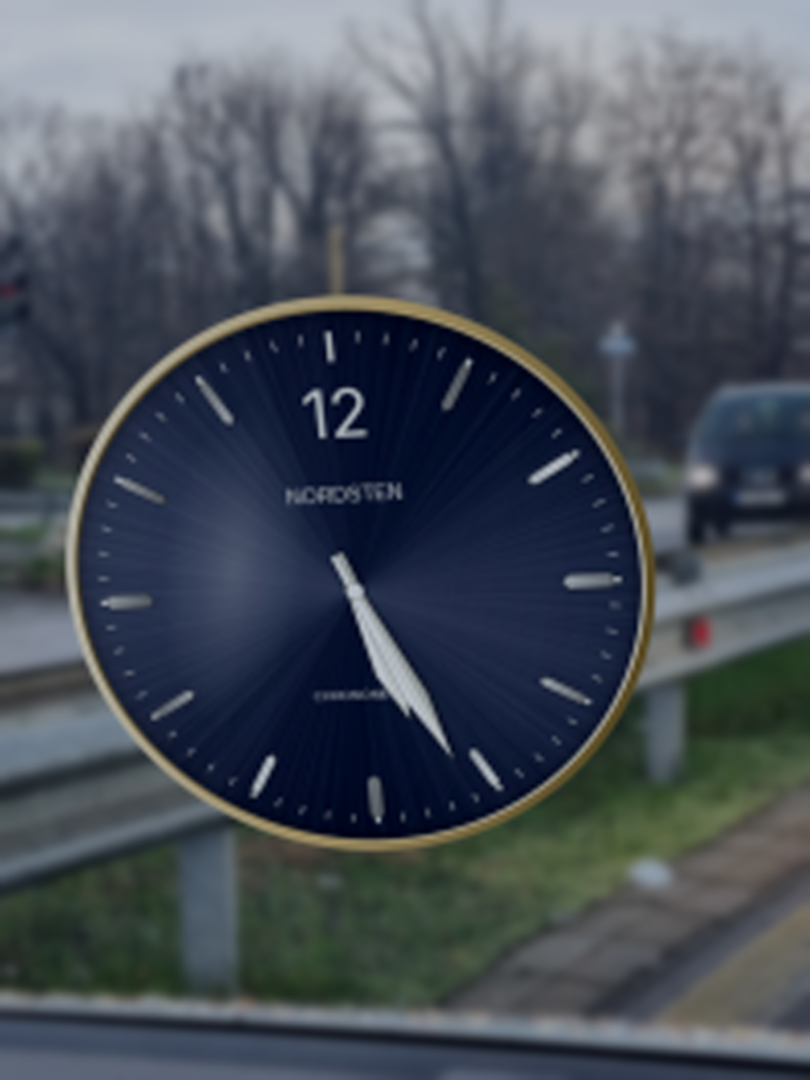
5:26
